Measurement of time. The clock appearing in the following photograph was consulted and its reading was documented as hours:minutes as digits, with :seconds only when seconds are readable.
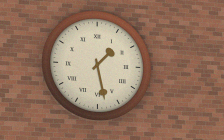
1:28
